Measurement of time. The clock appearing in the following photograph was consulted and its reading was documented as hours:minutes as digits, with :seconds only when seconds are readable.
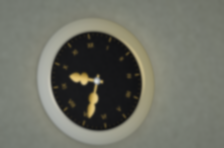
9:34
